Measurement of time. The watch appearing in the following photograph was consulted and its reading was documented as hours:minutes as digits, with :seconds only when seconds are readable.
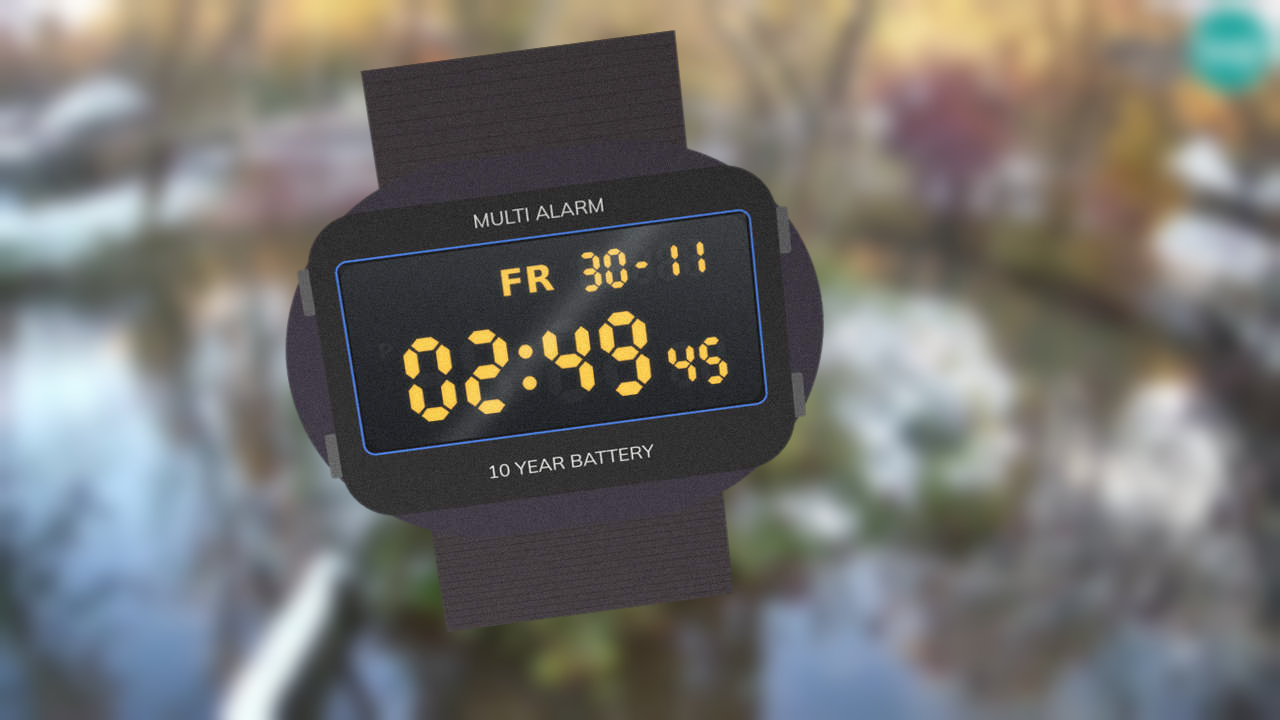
2:49:45
